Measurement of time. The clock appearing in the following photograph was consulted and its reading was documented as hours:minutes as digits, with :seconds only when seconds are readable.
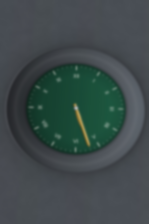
5:27
